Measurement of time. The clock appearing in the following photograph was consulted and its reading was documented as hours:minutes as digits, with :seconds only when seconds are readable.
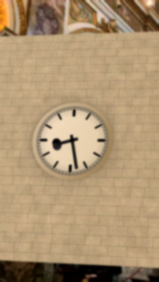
8:28
